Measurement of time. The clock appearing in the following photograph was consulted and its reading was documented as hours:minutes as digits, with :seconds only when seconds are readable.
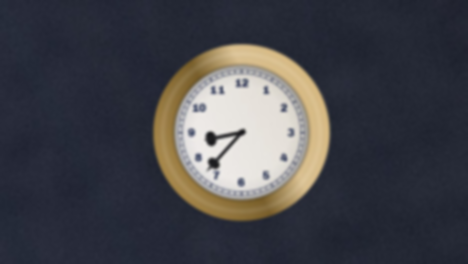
8:37
